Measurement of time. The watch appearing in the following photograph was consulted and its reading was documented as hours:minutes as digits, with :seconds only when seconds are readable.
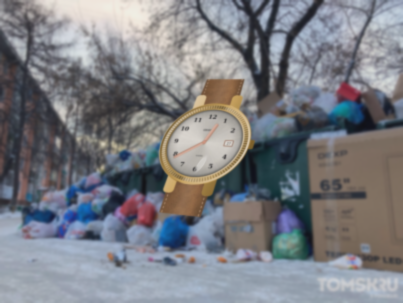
12:39
